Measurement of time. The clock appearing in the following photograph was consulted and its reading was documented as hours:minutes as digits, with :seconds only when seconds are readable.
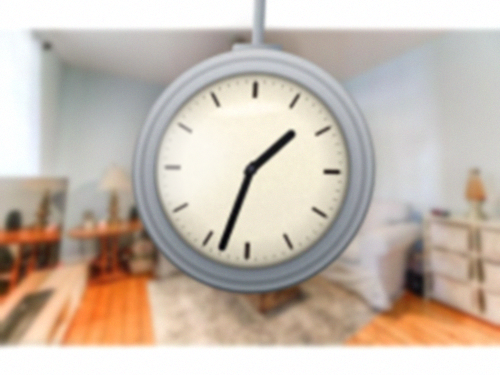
1:33
